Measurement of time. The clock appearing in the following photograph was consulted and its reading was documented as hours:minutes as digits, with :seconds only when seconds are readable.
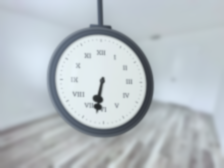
6:32
